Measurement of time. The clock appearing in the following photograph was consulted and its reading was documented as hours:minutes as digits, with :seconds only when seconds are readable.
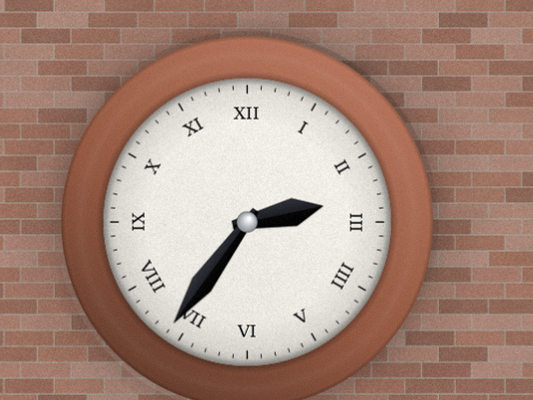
2:36
